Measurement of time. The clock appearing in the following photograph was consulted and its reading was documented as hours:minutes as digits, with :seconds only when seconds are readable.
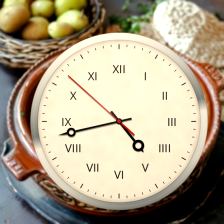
4:42:52
